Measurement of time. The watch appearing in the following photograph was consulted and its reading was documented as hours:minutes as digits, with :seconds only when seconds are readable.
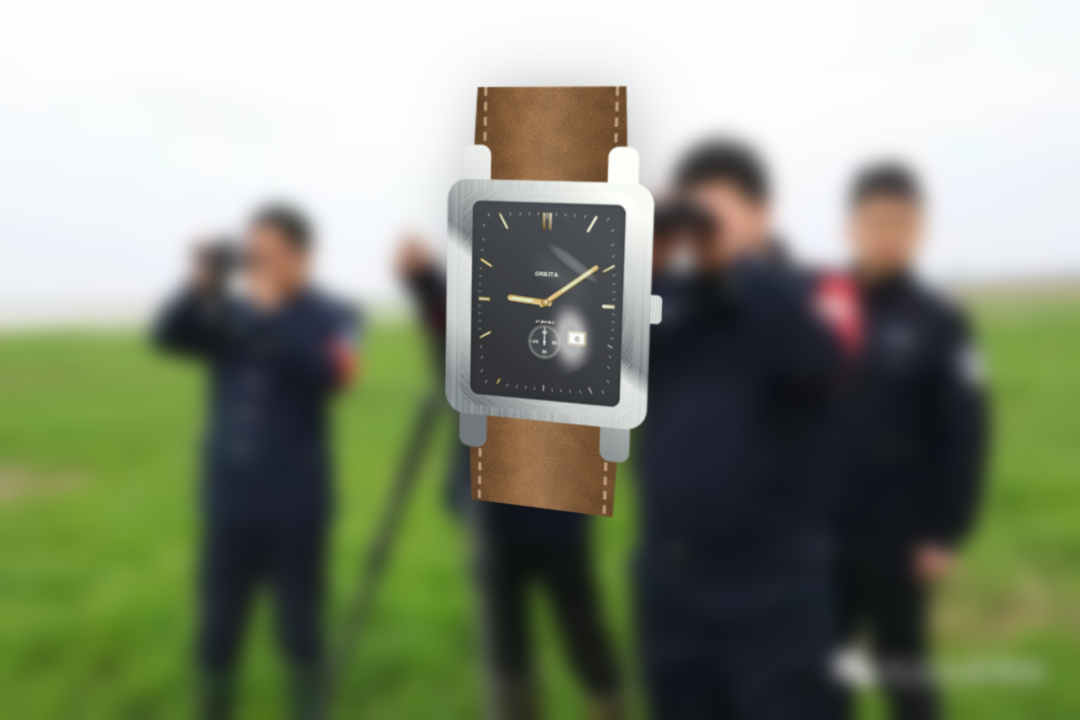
9:09
